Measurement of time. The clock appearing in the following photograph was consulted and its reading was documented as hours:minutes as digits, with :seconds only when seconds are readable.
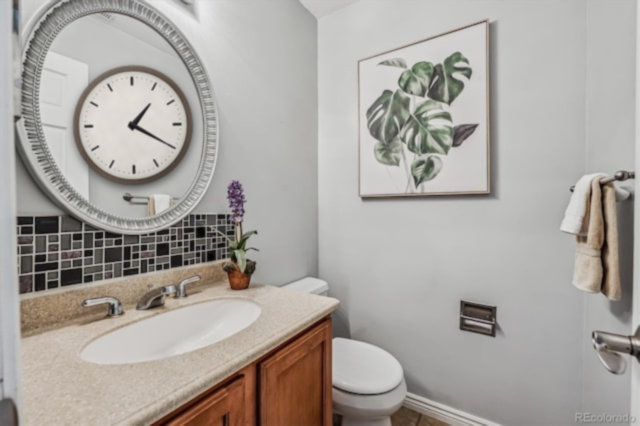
1:20
